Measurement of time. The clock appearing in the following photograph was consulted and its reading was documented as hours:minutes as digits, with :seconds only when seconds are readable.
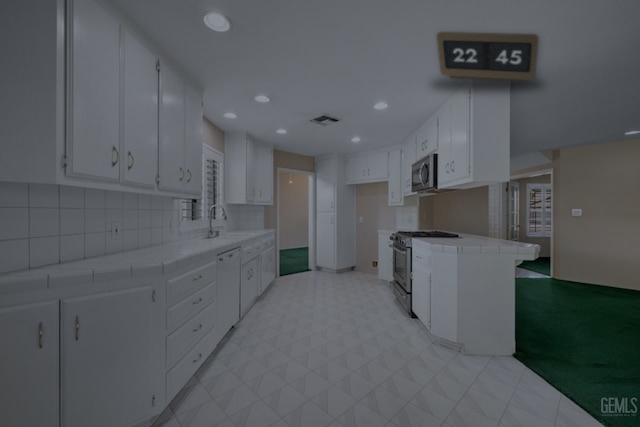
22:45
